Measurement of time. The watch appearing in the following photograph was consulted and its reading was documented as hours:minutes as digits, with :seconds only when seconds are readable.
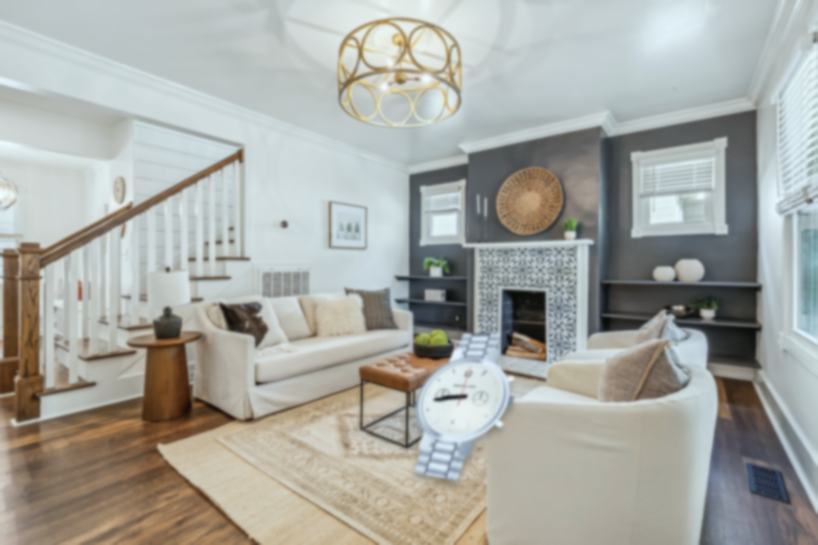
8:43
